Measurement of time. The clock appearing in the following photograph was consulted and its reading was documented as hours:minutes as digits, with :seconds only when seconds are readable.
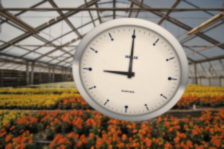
9:00
